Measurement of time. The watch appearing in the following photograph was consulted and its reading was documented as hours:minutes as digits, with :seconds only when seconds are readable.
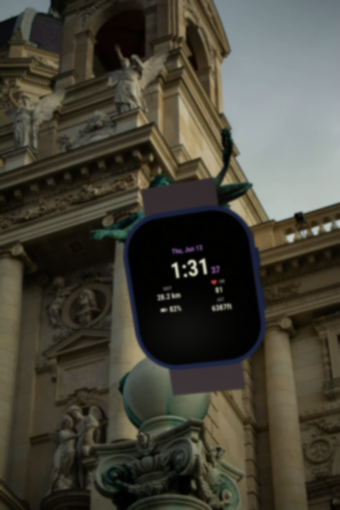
1:31
